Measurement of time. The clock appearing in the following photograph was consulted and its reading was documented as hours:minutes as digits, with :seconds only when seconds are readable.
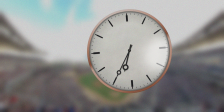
6:35
